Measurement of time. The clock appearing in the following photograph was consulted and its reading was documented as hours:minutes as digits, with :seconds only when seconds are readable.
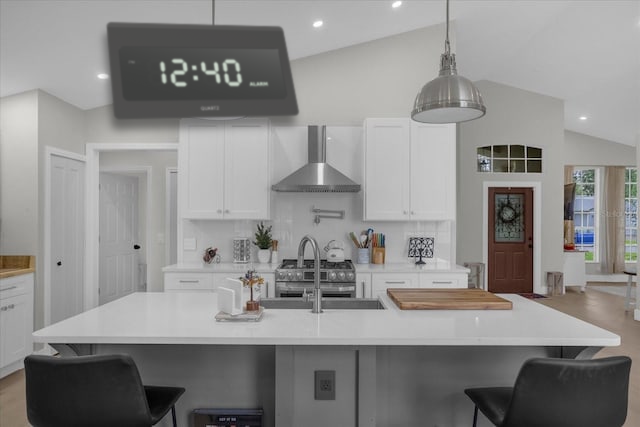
12:40
